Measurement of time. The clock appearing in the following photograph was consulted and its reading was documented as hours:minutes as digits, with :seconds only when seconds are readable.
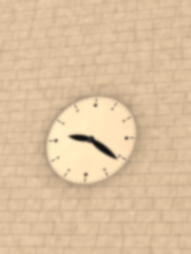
9:21
